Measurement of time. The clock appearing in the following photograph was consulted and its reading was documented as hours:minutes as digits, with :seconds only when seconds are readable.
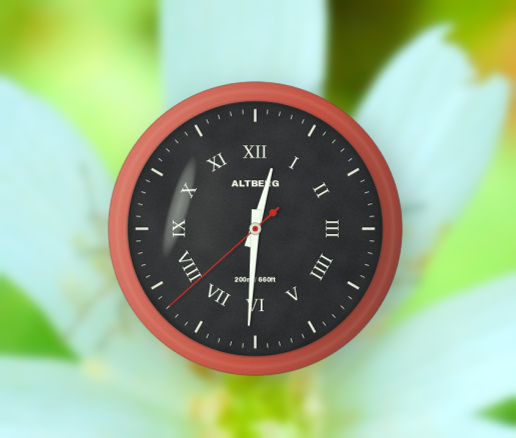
12:30:38
